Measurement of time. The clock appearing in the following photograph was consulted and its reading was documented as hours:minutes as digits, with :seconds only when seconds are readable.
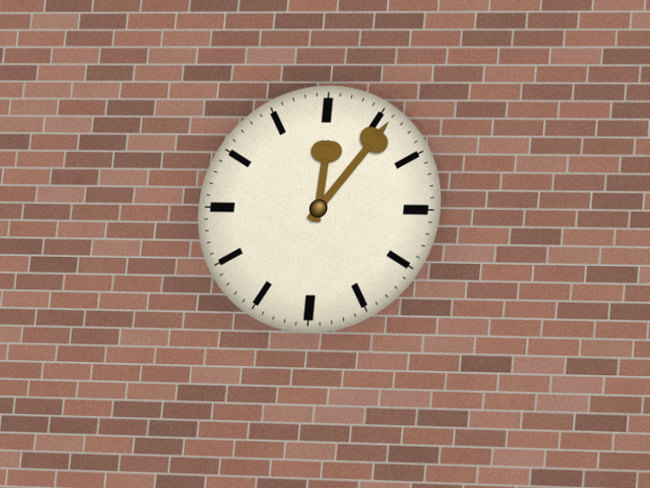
12:06
